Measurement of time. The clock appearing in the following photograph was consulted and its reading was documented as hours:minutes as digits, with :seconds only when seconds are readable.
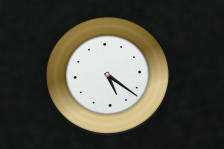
5:22
